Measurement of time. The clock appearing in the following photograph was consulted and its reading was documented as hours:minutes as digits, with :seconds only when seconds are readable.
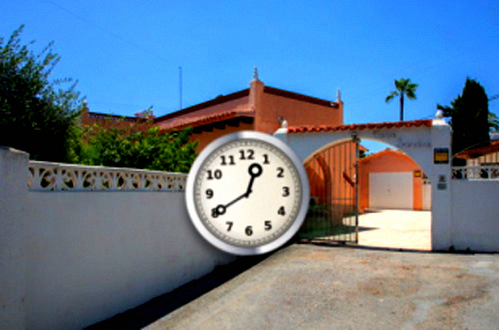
12:40
